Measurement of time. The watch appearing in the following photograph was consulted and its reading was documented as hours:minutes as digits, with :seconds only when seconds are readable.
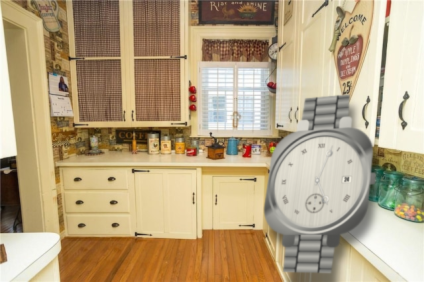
5:03
